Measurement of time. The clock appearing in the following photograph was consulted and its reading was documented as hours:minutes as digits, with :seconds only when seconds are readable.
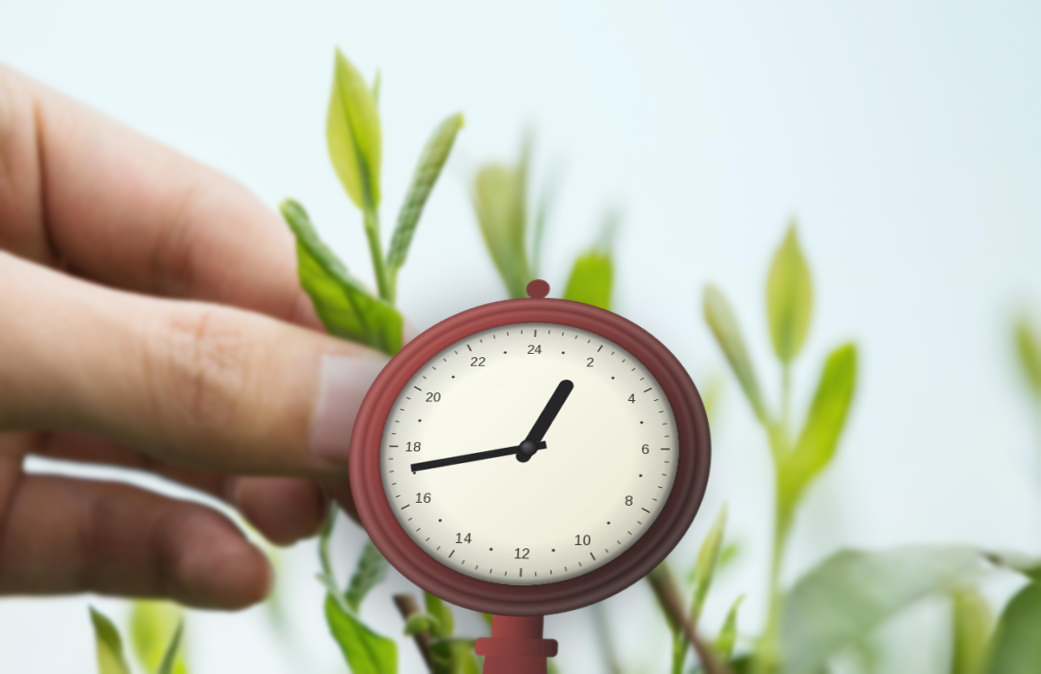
1:43
